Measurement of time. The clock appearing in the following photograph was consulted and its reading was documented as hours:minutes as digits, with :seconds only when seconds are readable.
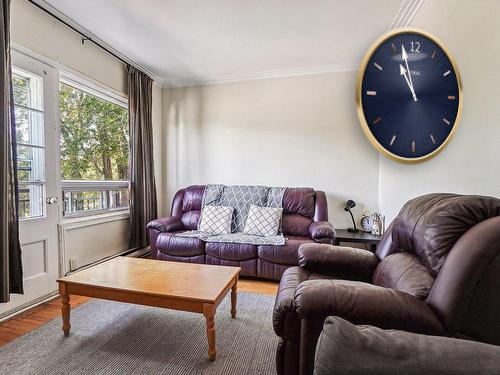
10:57
